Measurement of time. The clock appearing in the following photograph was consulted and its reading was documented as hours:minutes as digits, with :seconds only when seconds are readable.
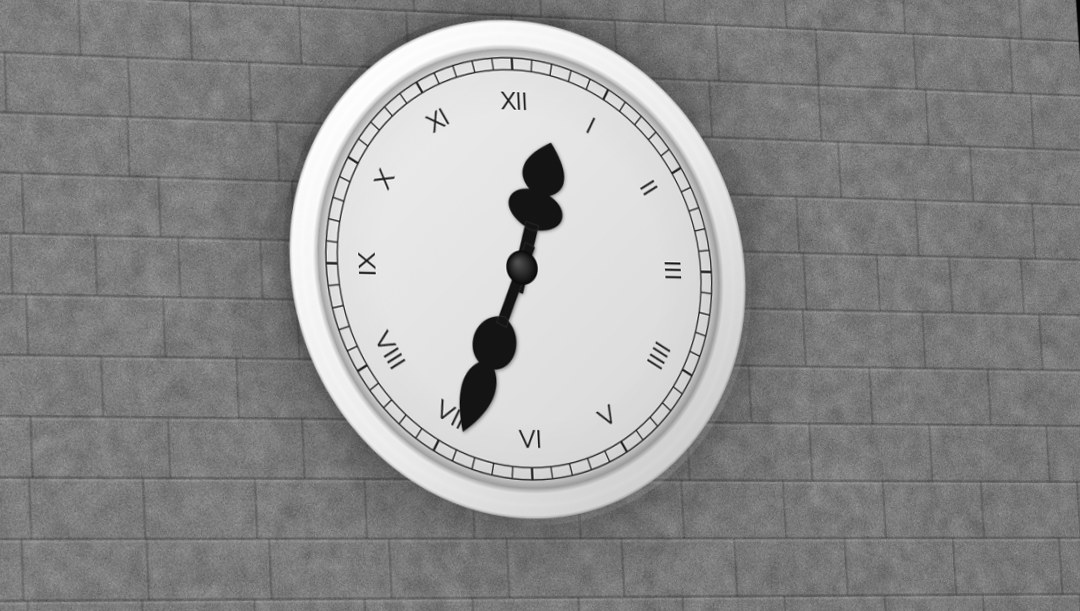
12:34
